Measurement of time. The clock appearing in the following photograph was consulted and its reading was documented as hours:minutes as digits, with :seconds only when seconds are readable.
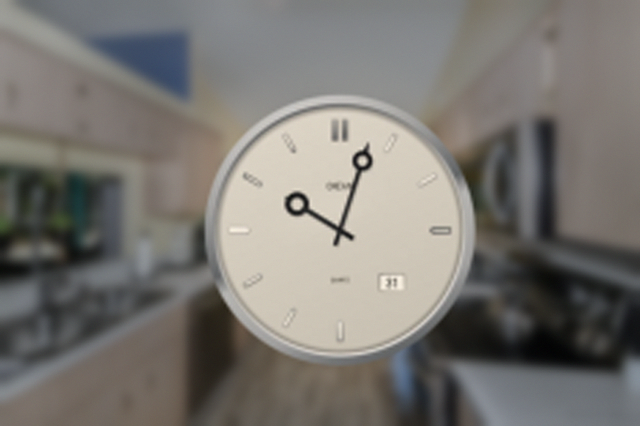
10:03
